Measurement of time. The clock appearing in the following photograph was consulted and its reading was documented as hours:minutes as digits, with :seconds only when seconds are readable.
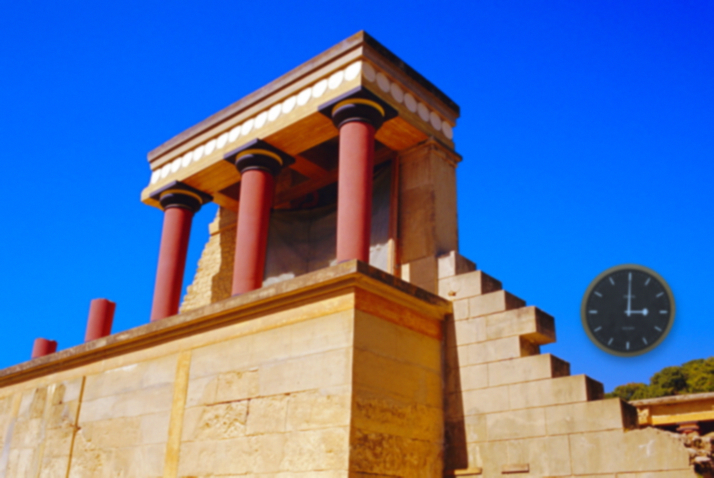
3:00
